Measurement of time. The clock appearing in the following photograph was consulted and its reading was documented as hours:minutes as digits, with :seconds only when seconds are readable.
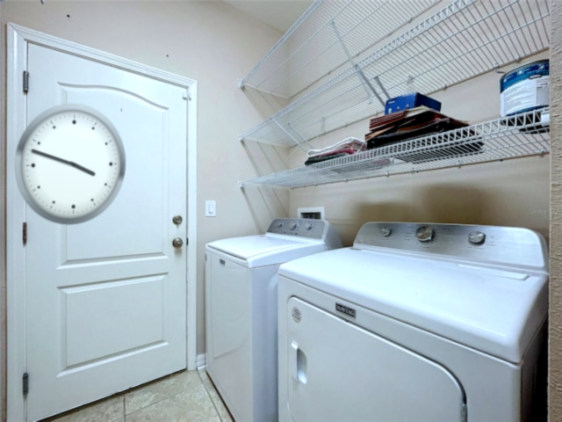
3:48
